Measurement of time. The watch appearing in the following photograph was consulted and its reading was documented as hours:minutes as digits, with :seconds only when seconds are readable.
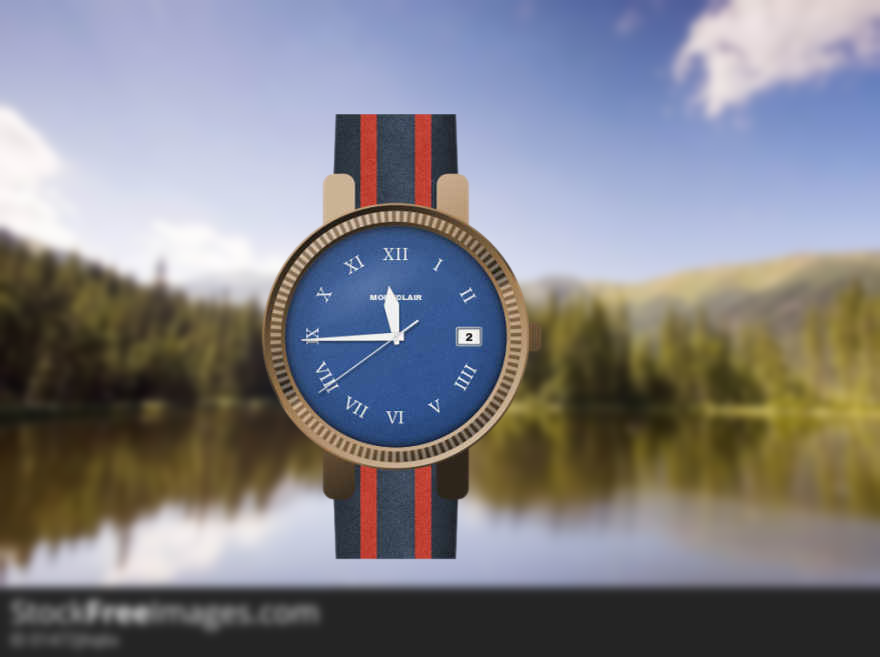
11:44:39
